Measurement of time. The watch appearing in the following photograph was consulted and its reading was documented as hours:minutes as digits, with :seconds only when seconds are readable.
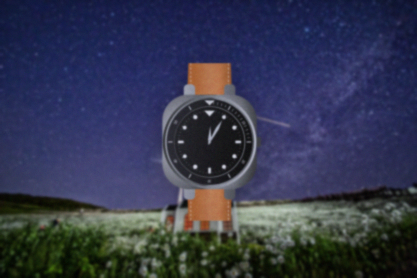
12:05
